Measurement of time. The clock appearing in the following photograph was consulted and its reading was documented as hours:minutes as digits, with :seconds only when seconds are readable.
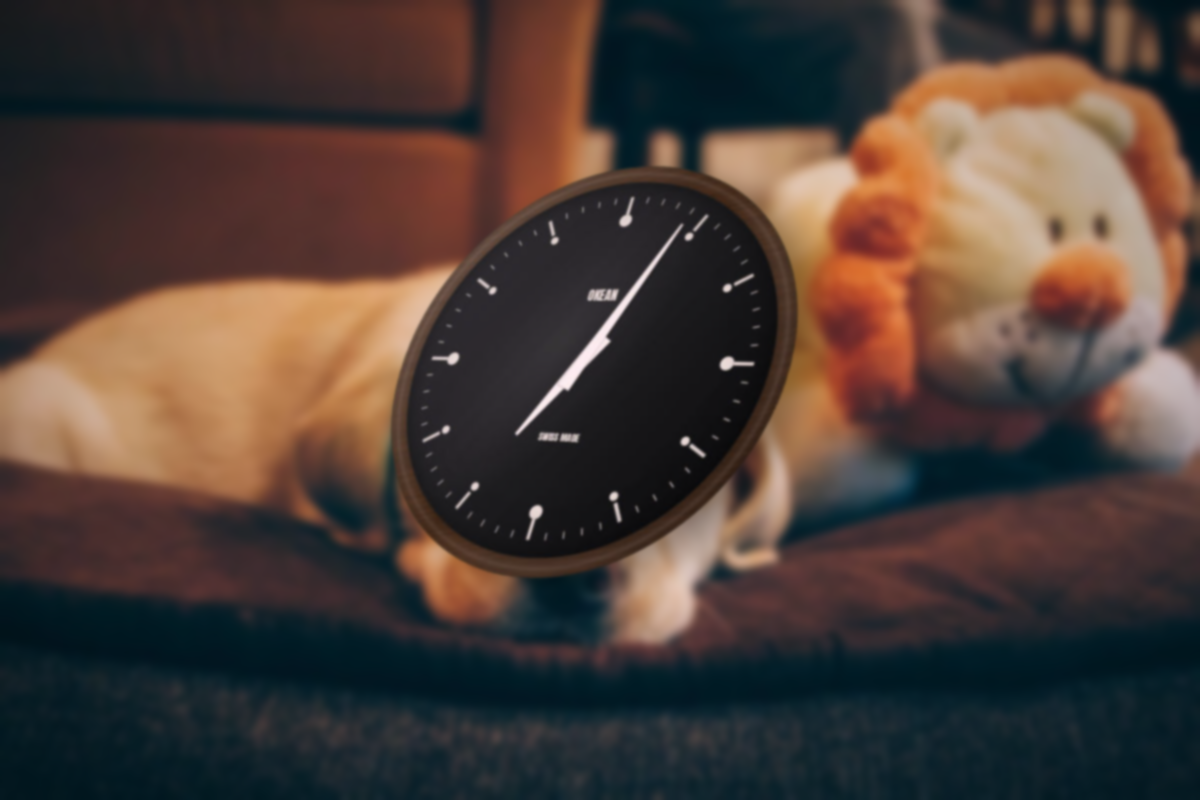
7:04
